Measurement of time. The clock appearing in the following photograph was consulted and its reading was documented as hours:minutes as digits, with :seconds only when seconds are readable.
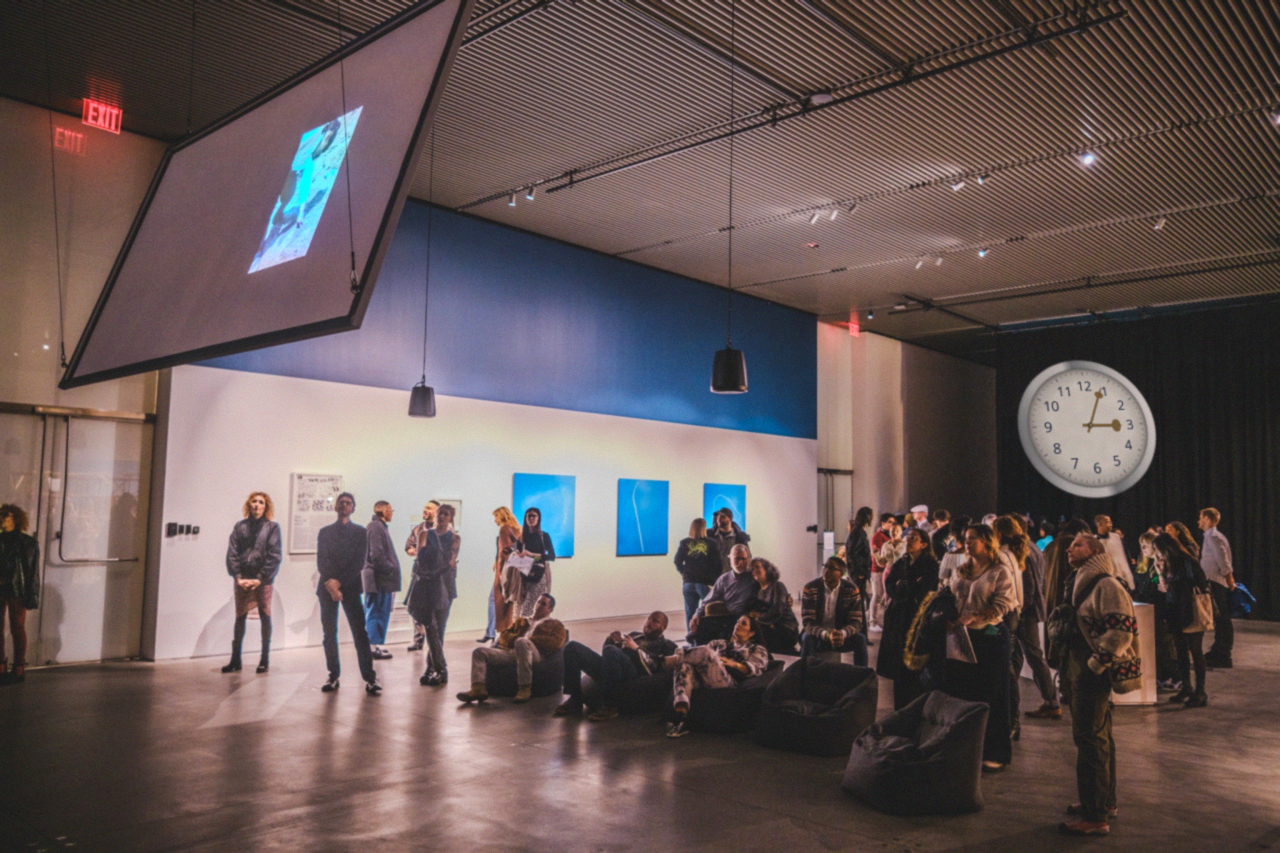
3:04
